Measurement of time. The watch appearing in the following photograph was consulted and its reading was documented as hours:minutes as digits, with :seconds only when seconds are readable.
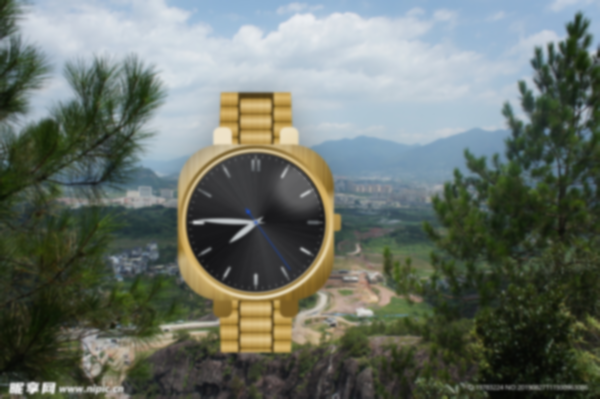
7:45:24
